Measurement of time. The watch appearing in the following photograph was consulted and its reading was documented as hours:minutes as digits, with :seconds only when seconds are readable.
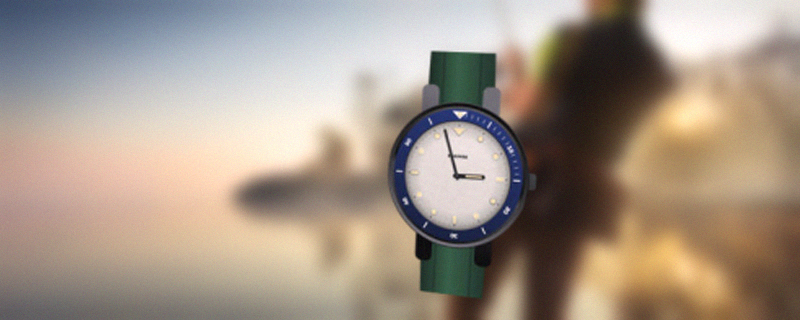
2:57
